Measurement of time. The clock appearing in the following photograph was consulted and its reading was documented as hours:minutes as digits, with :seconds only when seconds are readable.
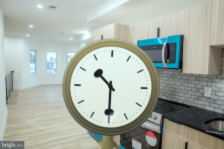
10:30
